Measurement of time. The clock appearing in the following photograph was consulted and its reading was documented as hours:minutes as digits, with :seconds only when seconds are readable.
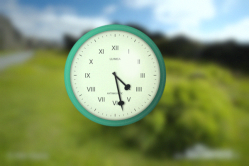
4:28
